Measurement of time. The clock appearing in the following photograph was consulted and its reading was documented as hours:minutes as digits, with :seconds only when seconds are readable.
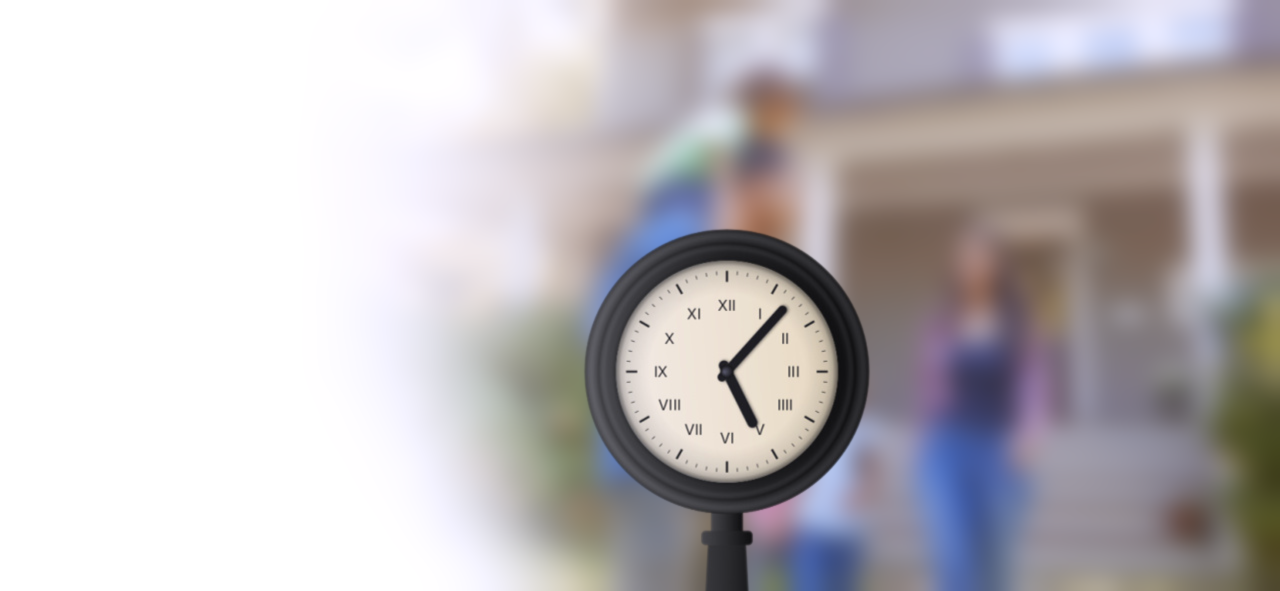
5:07
